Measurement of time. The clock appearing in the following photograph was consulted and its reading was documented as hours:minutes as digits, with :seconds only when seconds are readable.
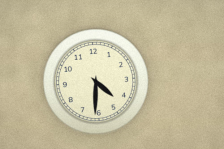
4:31
